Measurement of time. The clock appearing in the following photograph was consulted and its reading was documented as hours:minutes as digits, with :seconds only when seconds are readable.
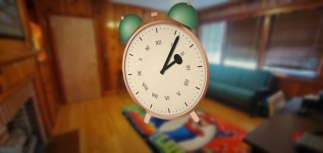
2:06
